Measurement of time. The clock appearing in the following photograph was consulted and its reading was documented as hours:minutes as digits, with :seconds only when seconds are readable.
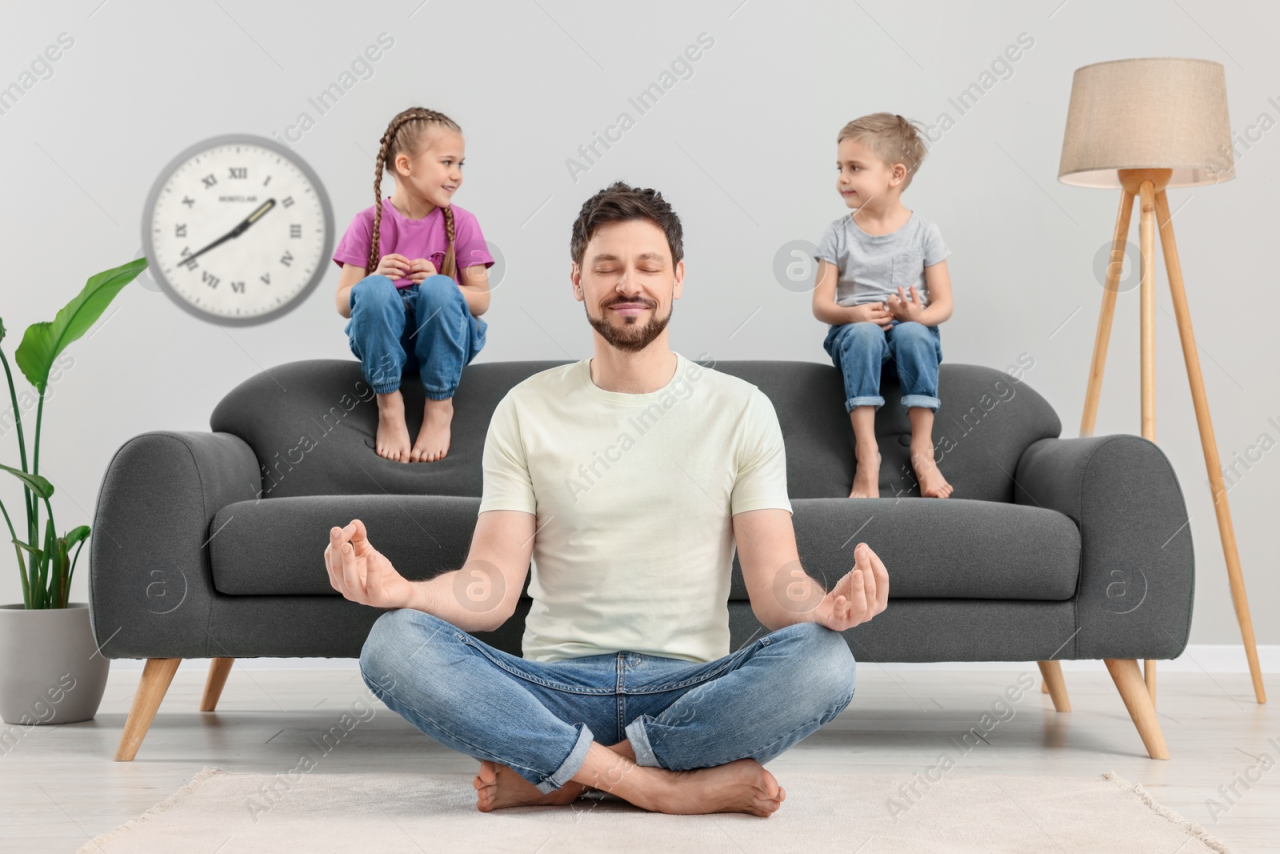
1:40
